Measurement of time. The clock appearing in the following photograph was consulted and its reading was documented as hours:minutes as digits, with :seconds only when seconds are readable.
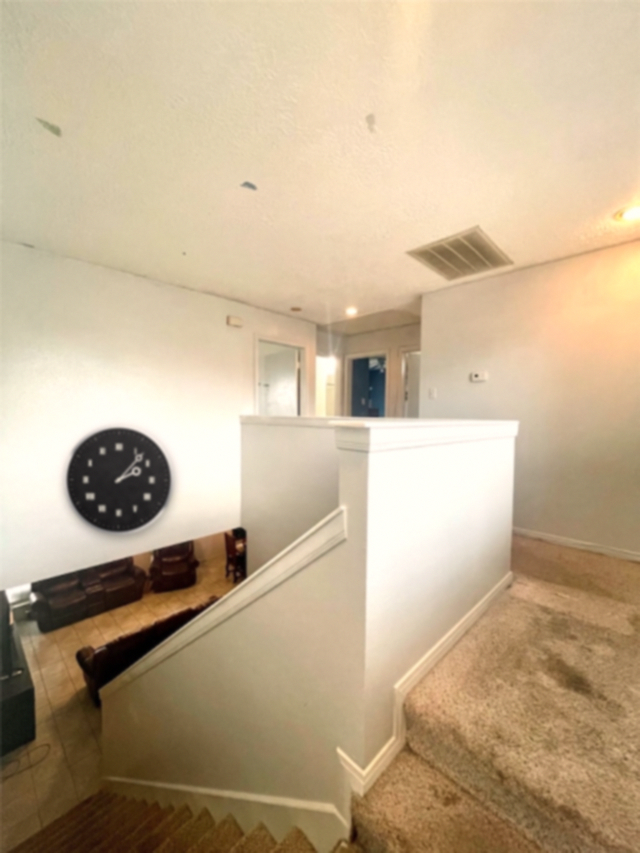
2:07
